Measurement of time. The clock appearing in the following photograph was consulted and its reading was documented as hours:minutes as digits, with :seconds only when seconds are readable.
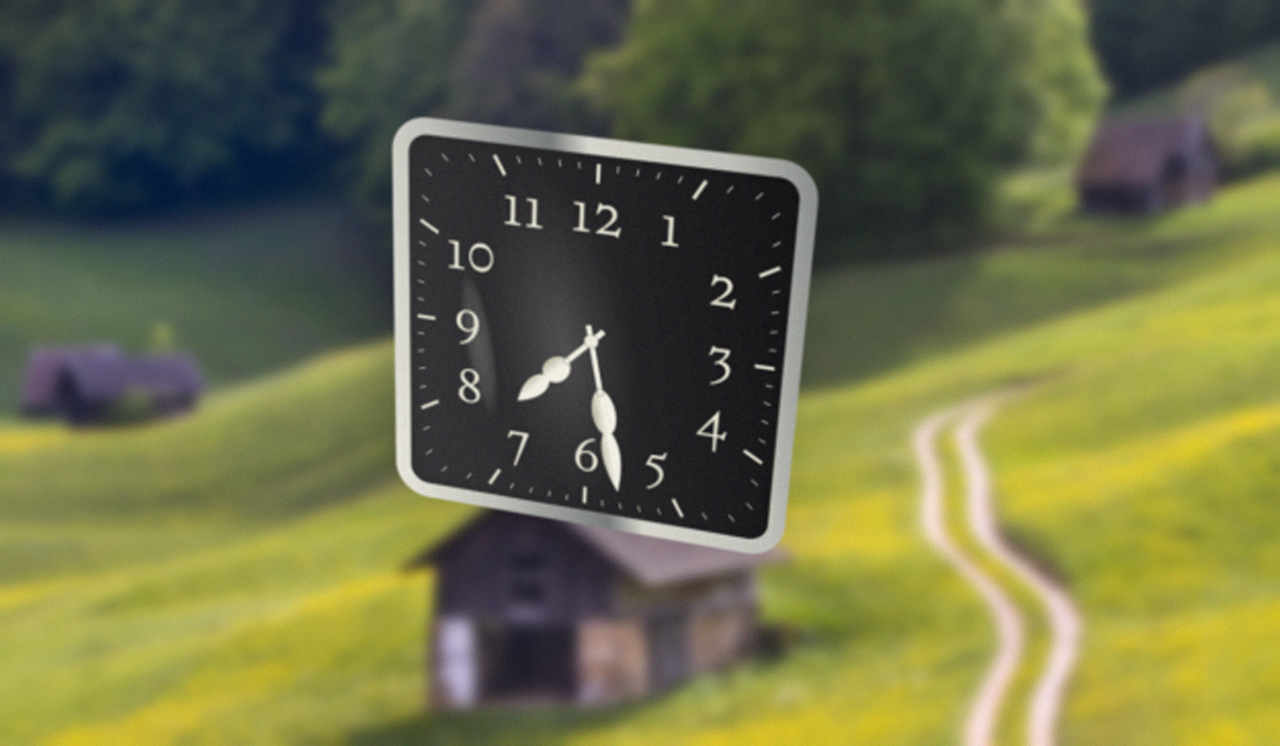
7:28
